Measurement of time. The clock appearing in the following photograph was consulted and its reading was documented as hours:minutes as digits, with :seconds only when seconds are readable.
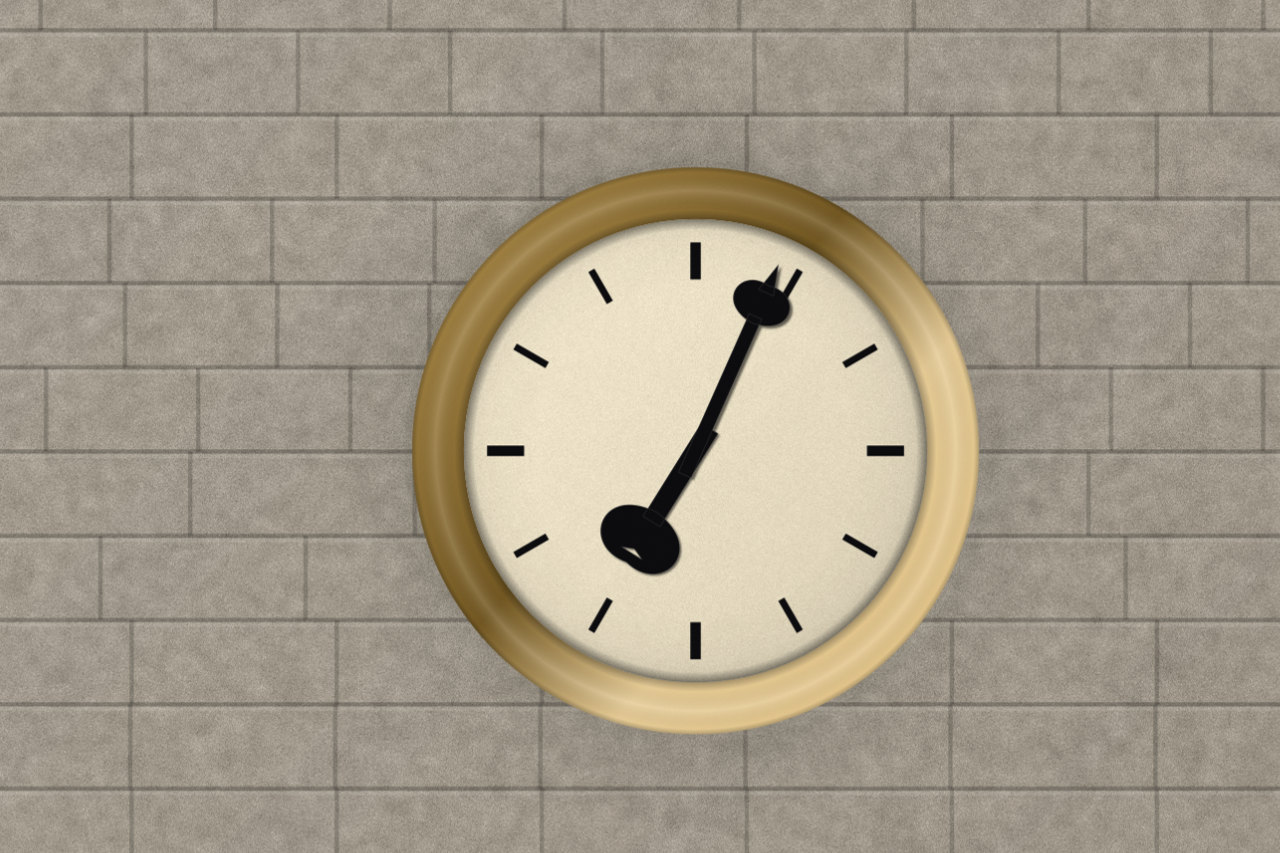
7:04
